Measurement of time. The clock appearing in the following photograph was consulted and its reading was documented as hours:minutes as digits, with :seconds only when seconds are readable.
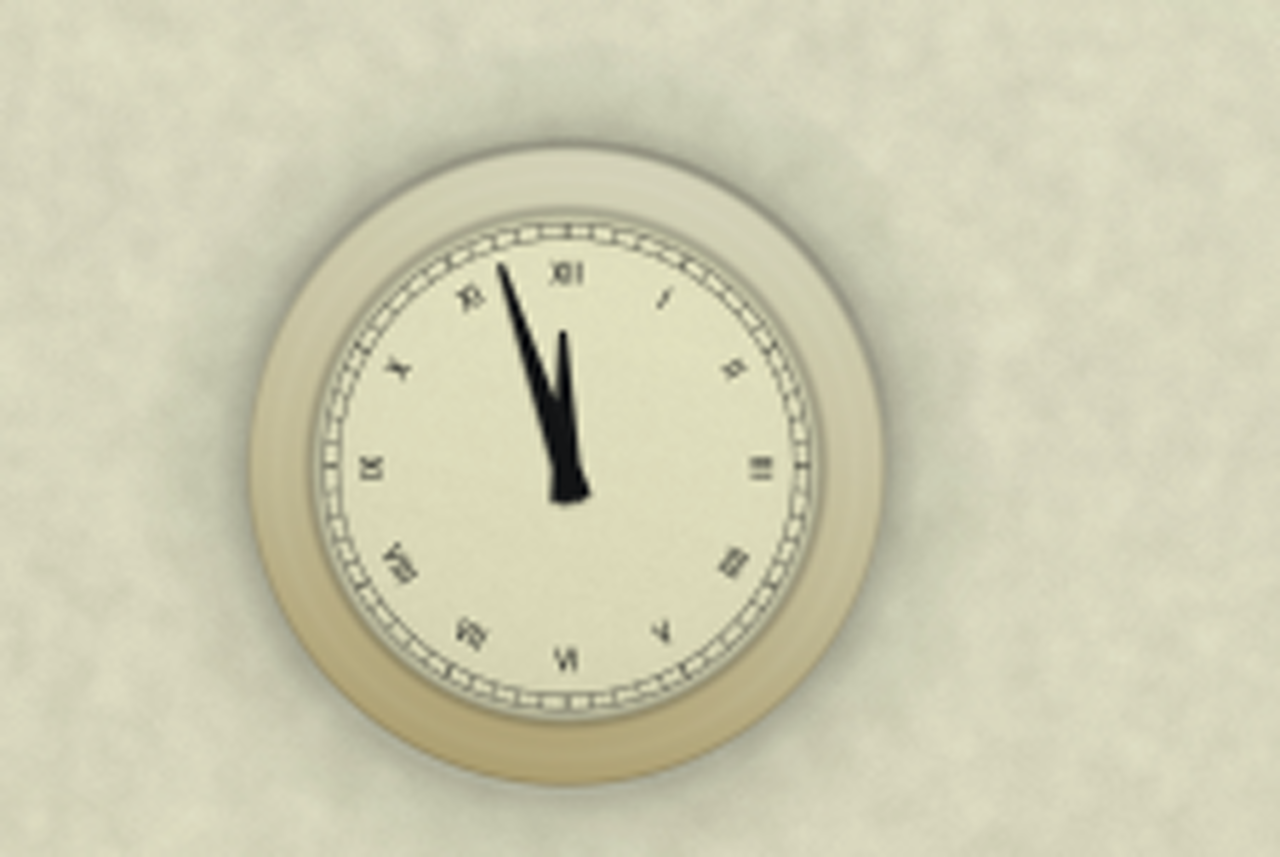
11:57
